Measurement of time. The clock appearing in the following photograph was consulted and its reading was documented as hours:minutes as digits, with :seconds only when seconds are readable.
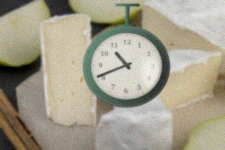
10:41
